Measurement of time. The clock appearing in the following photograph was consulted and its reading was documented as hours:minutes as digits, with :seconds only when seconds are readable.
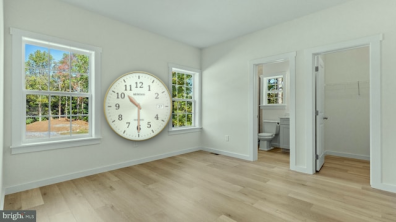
10:30
